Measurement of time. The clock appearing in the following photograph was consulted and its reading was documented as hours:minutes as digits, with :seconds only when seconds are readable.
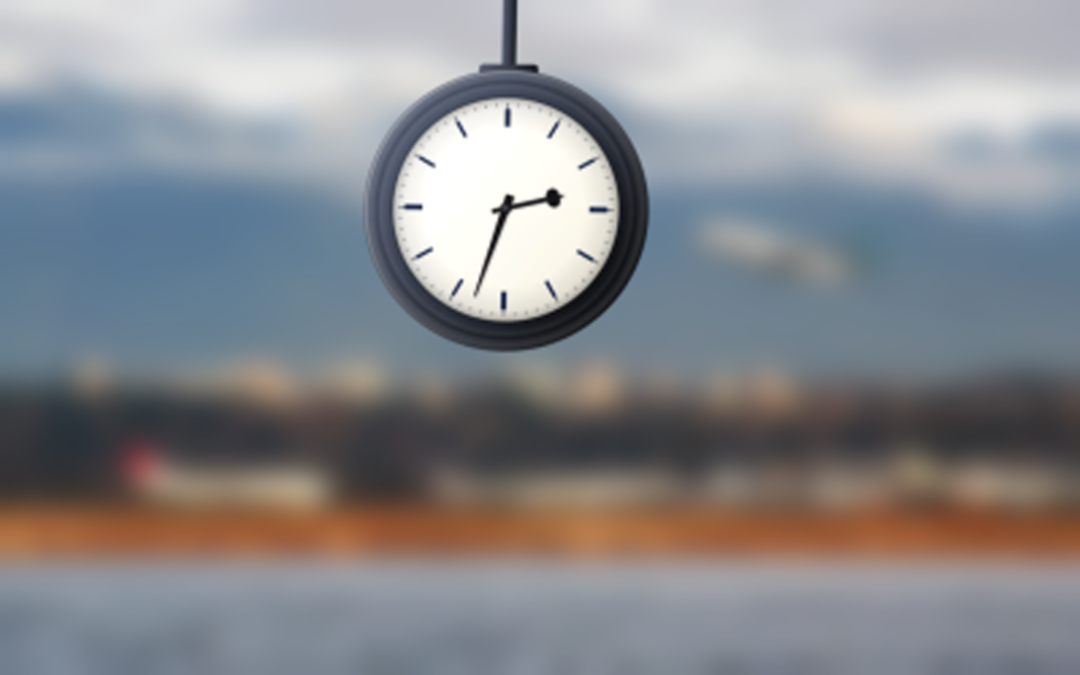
2:33
